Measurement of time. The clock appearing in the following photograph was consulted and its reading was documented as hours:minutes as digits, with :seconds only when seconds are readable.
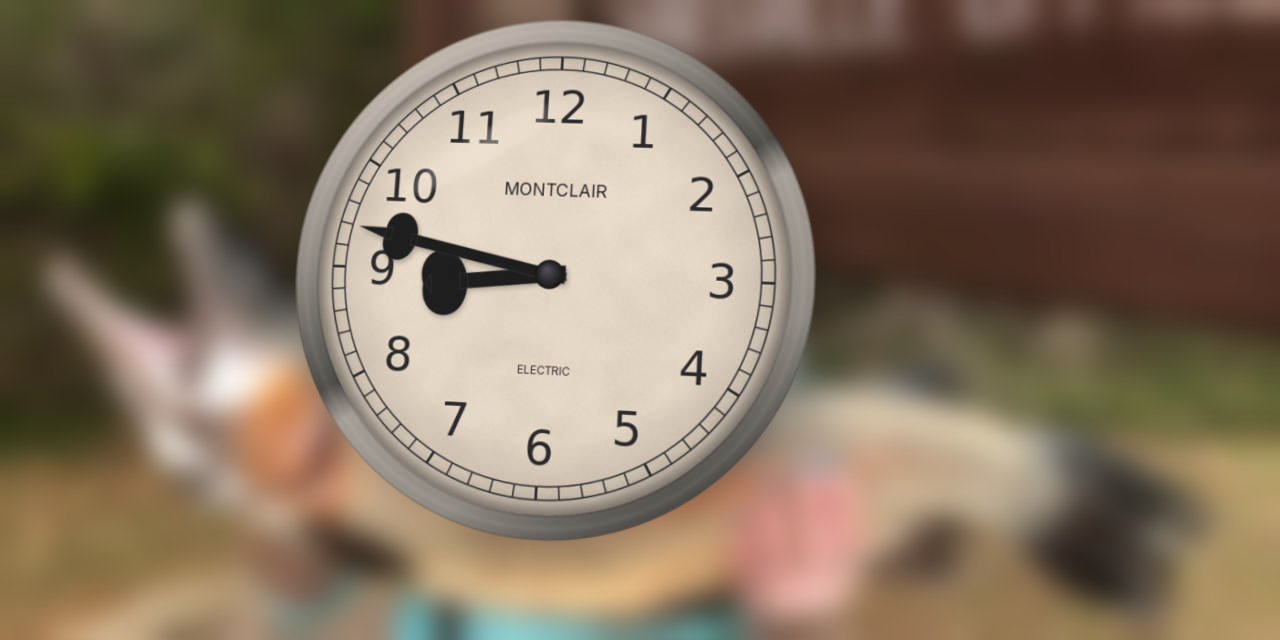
8:47
